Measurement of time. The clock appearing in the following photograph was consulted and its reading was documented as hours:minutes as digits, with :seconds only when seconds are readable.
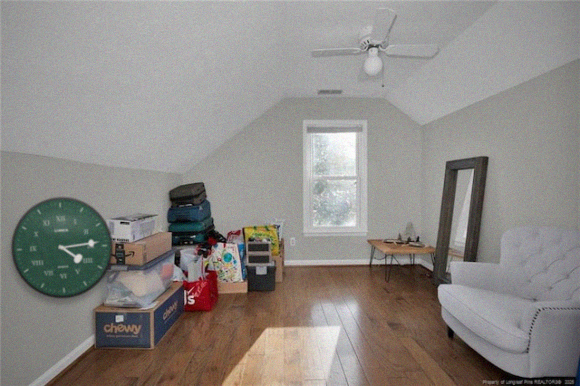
4:14
